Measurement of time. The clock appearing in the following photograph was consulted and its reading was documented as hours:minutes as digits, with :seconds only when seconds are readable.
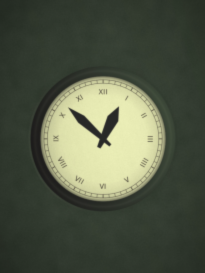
12:52
